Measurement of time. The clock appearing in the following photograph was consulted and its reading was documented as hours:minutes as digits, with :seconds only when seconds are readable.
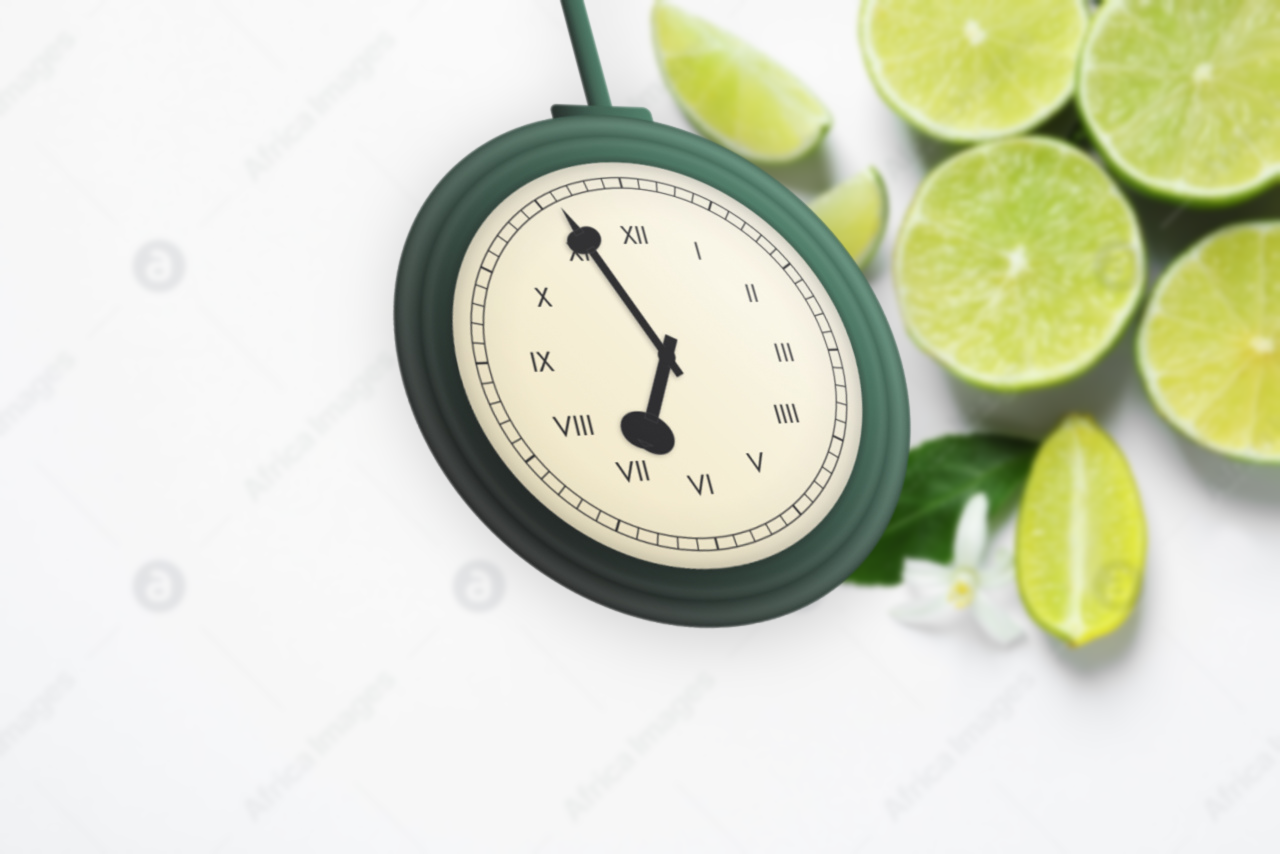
6:56
